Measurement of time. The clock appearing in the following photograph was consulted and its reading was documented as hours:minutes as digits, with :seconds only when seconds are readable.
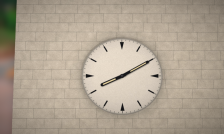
8:10
